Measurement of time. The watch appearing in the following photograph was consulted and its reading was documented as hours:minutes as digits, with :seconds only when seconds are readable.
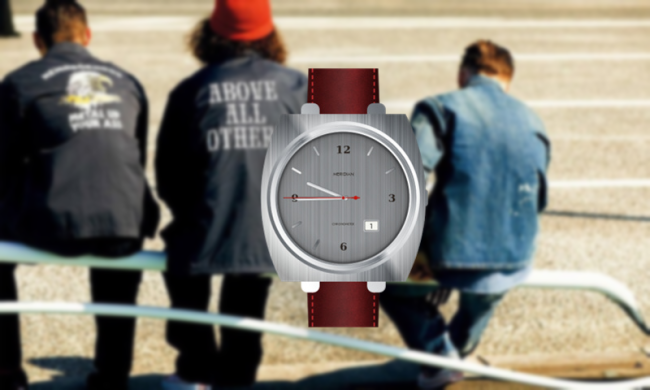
9:44:45
